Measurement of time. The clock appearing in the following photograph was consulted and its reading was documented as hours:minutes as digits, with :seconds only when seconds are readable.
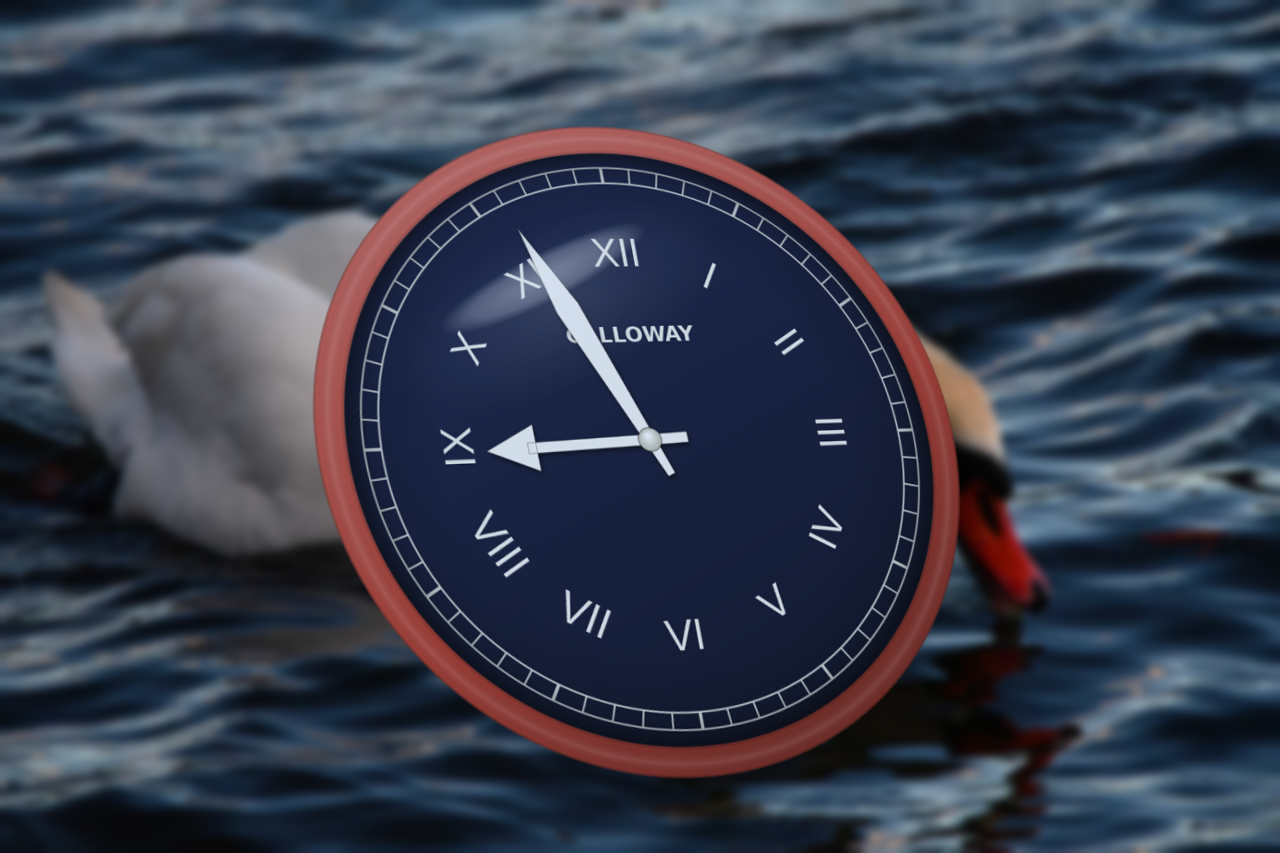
8:56
